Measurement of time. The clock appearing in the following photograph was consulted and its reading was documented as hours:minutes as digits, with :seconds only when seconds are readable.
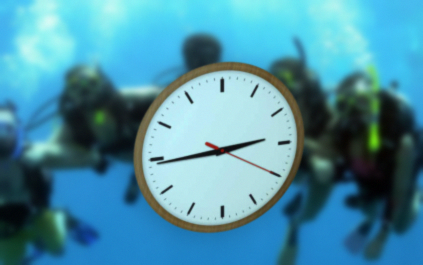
2:44:20
